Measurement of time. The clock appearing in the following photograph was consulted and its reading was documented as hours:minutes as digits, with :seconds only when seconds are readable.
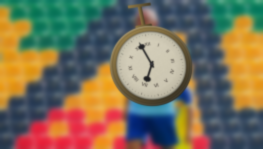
6:57
